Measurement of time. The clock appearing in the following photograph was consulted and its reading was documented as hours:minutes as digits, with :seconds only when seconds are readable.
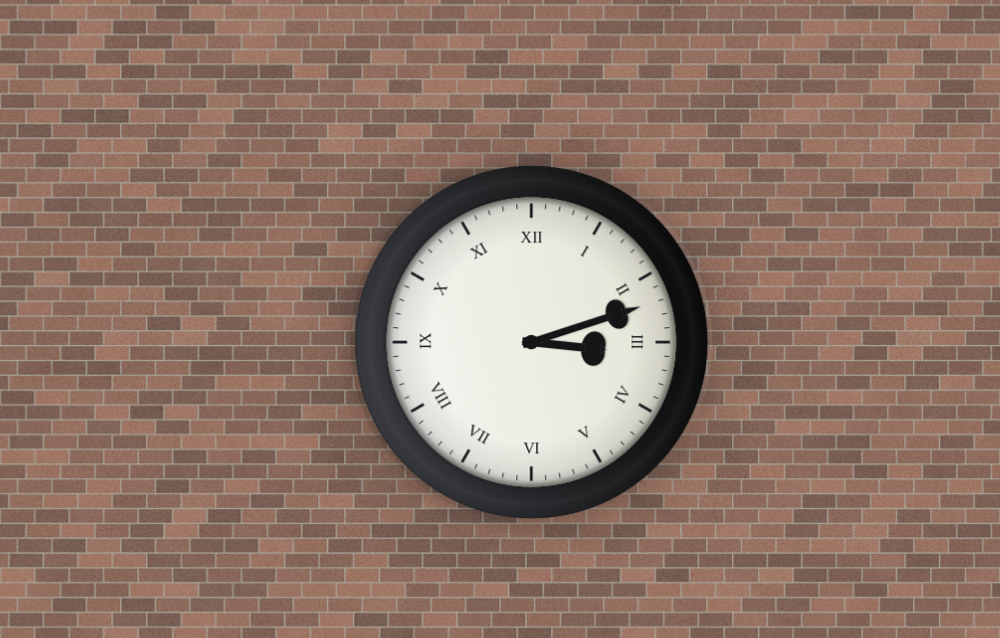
3:12
